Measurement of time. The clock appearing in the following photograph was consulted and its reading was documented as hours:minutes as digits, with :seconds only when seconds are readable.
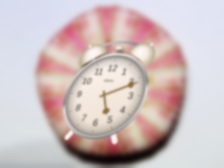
5:11
